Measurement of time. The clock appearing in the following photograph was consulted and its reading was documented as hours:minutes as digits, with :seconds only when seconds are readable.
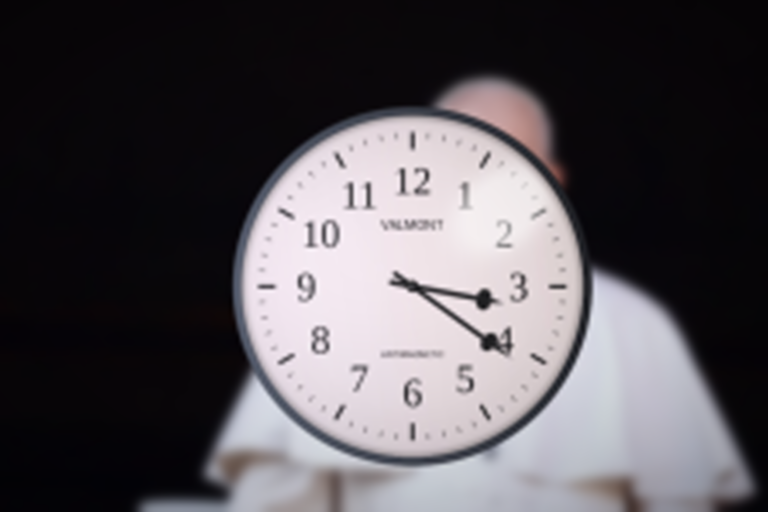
3:21
